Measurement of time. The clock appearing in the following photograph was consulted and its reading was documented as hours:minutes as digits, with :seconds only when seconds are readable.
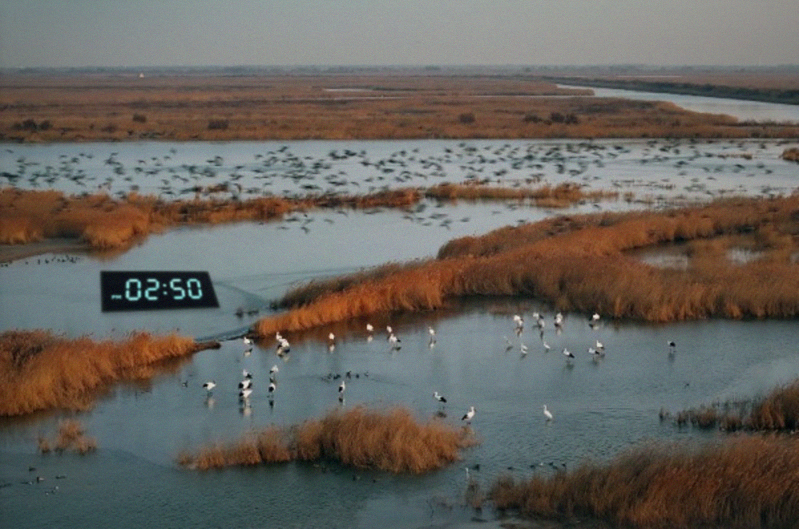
2:50
